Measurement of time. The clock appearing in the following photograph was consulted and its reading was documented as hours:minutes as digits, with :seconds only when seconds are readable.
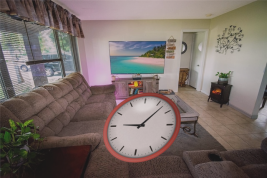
9:07
